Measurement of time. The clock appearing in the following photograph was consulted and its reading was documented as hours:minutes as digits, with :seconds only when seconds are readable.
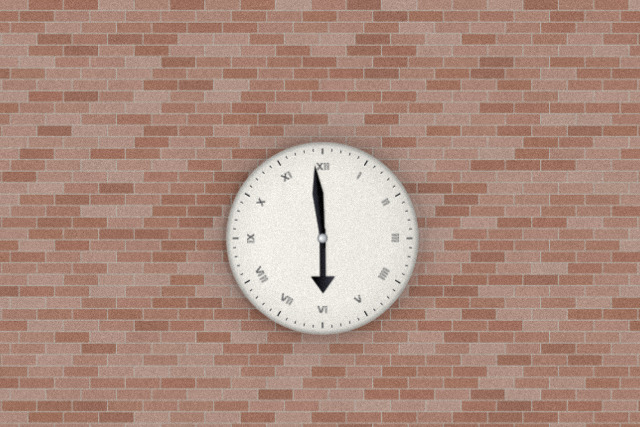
5:59
